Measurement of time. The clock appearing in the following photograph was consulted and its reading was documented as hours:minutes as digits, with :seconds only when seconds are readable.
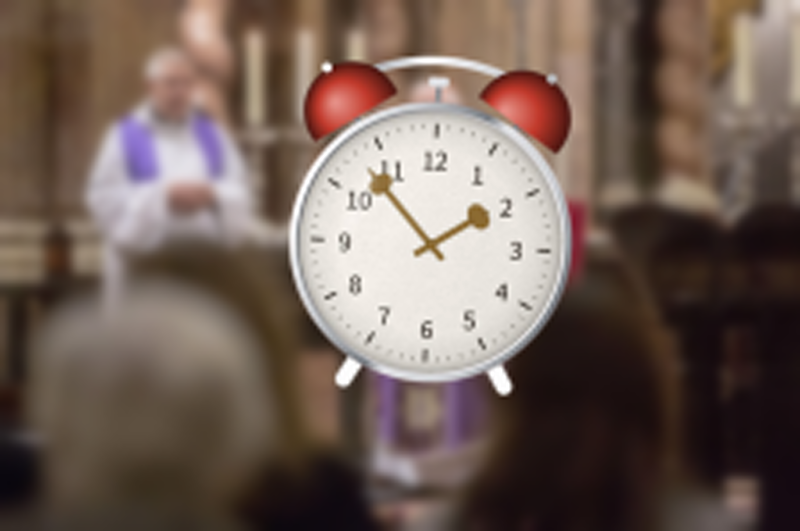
1:53
